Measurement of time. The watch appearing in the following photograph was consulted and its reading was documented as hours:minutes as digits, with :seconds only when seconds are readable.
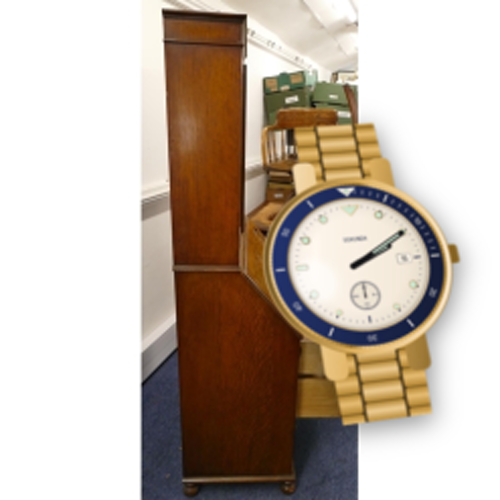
2:10
